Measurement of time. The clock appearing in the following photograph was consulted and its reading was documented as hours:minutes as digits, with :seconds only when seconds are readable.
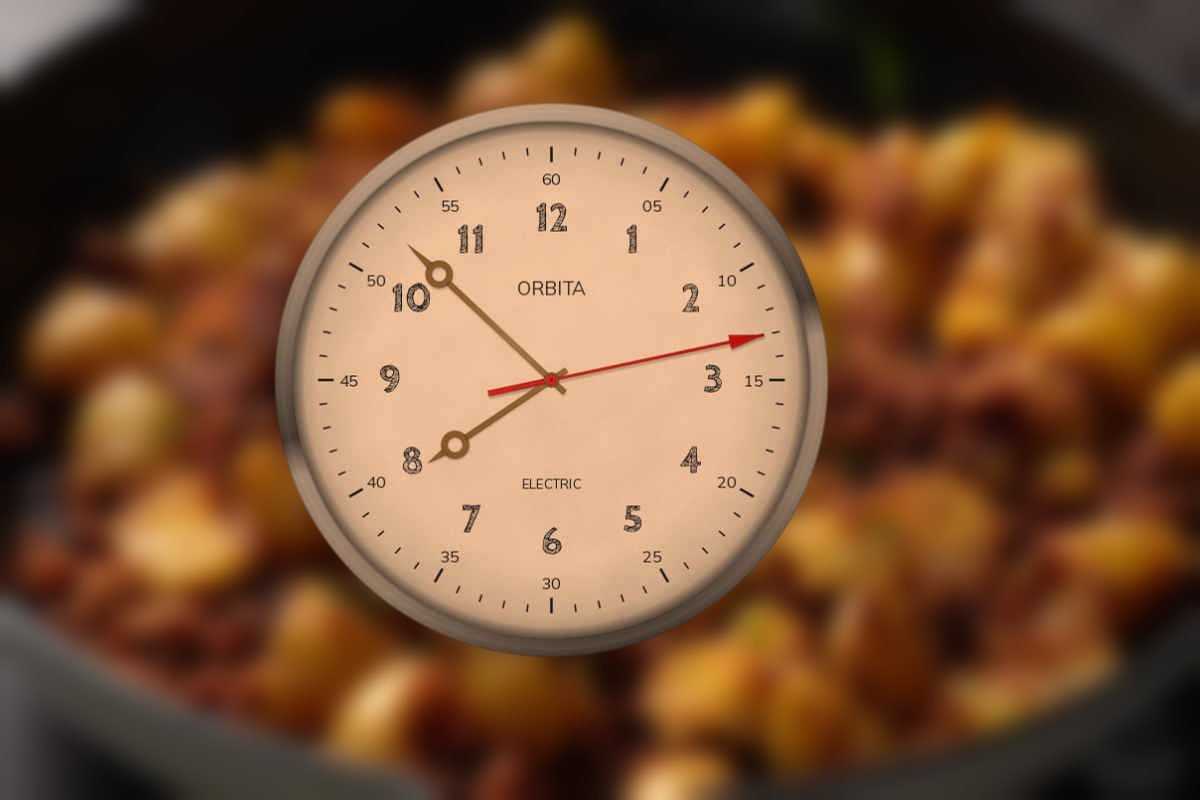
7:52:13
